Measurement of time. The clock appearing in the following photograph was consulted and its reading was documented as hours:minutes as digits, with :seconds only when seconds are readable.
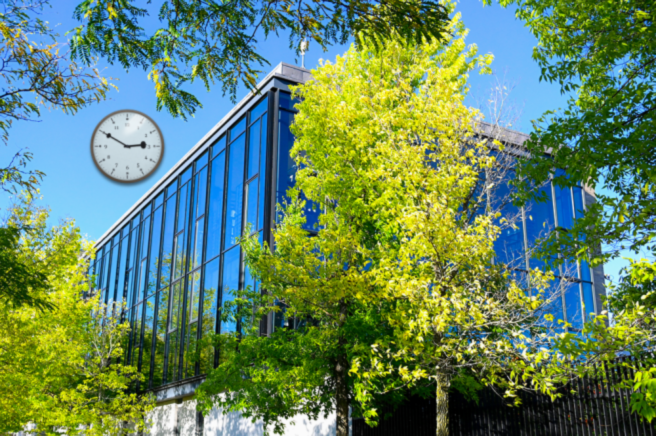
2:50
